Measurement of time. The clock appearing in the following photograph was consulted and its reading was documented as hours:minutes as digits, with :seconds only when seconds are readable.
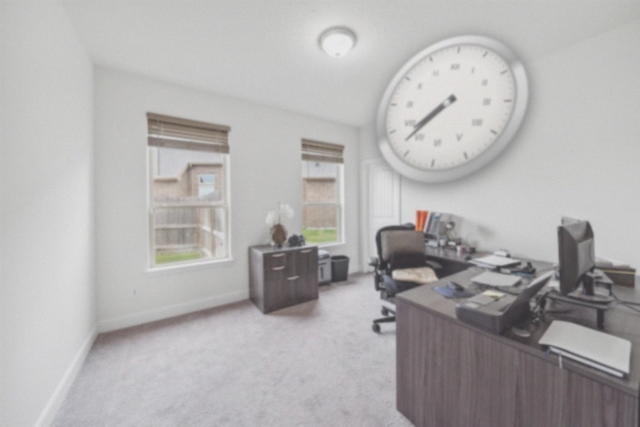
7:37
